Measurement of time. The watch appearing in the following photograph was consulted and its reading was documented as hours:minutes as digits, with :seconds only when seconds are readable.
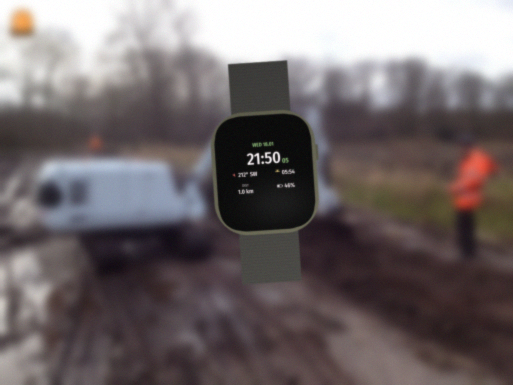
21:50
